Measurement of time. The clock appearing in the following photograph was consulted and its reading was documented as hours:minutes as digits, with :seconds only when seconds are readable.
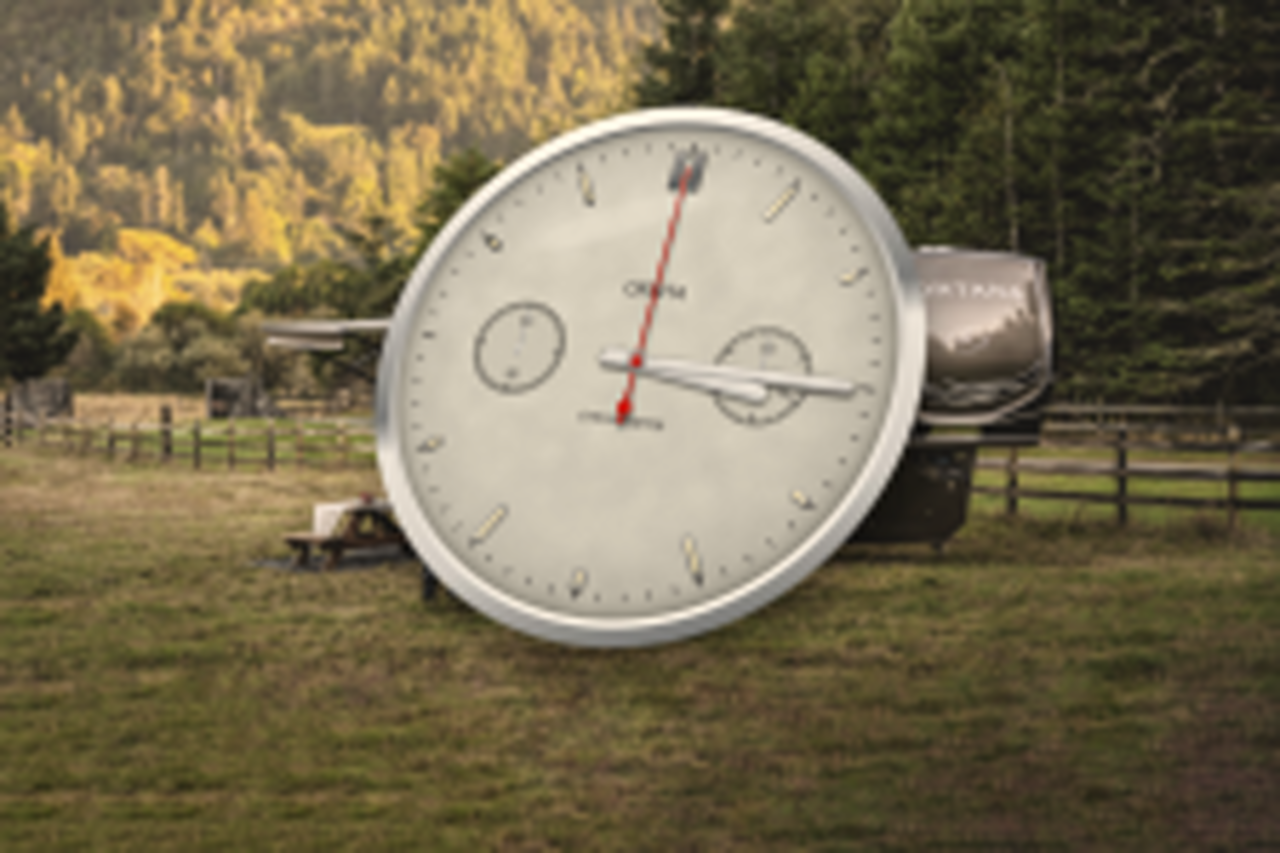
3:15
